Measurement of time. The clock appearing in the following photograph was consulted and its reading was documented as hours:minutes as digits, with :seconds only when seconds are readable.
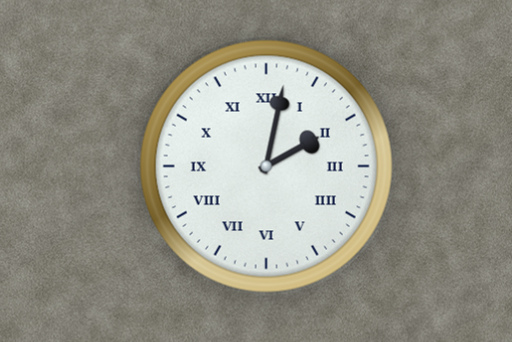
2:02
